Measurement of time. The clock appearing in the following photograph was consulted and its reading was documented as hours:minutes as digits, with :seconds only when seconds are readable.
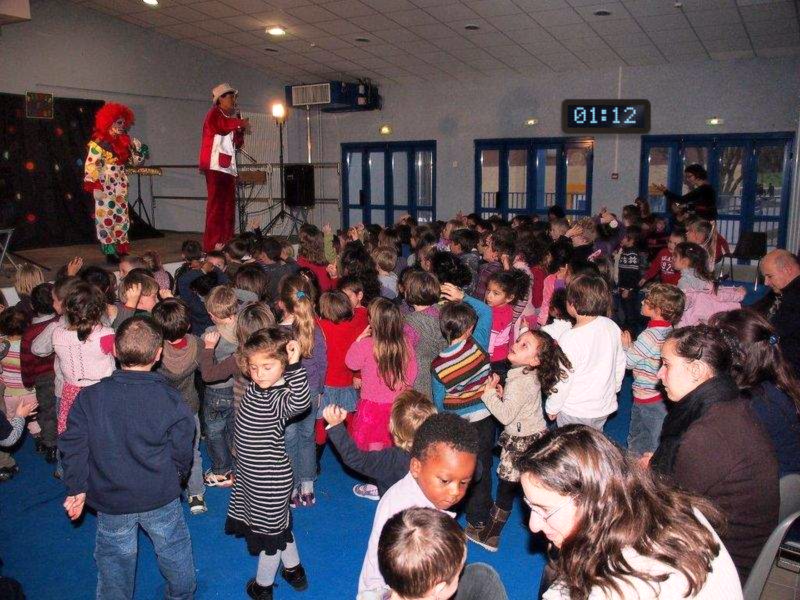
1:12
